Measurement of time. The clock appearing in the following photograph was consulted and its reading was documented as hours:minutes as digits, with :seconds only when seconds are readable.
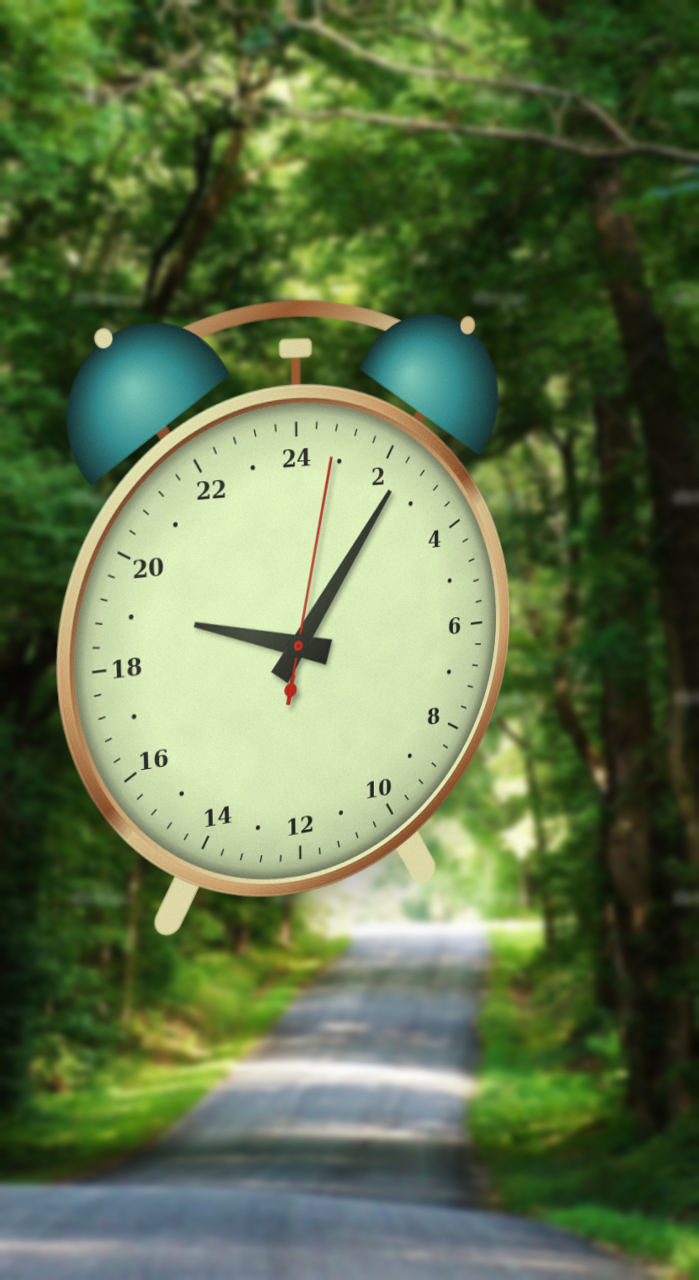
19:06:02
